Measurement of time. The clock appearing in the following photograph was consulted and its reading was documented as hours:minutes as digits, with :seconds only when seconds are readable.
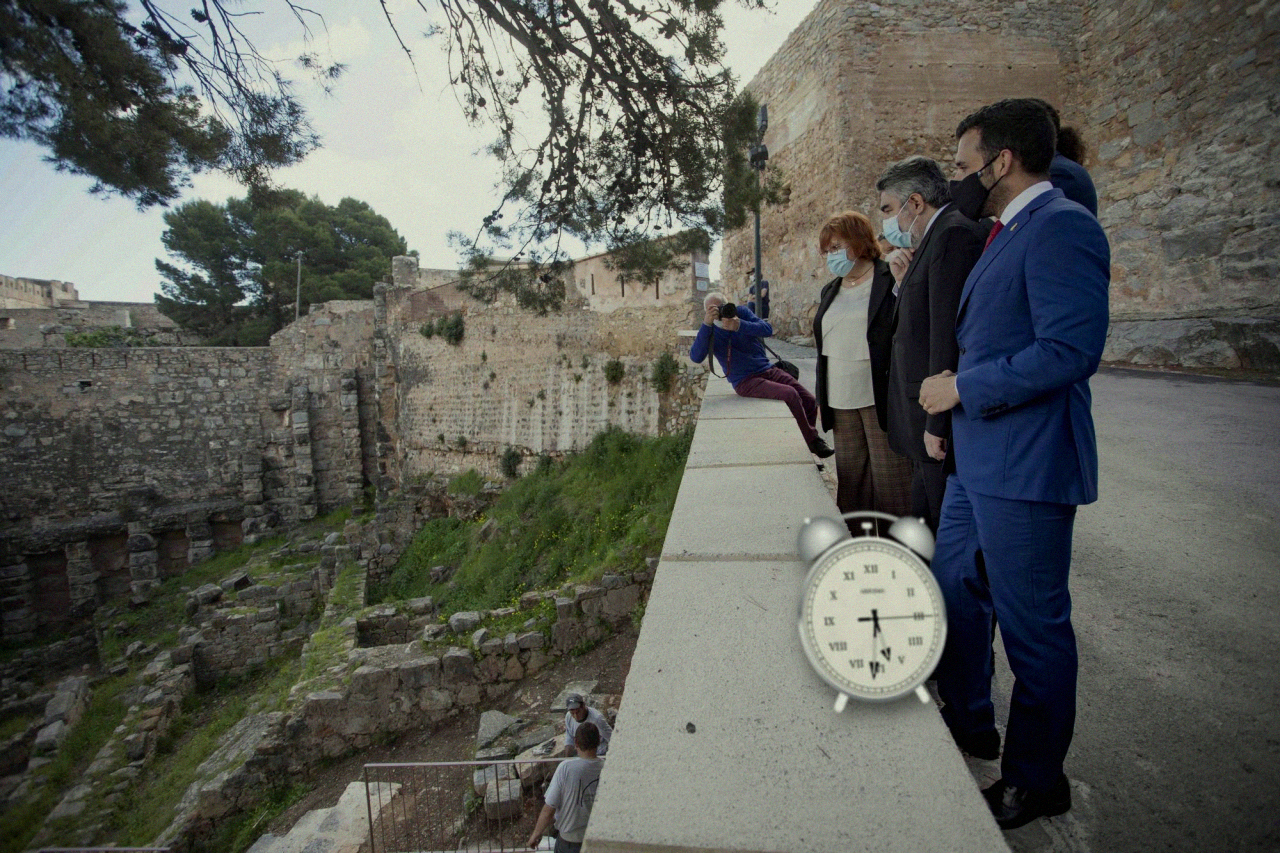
5:31:15
